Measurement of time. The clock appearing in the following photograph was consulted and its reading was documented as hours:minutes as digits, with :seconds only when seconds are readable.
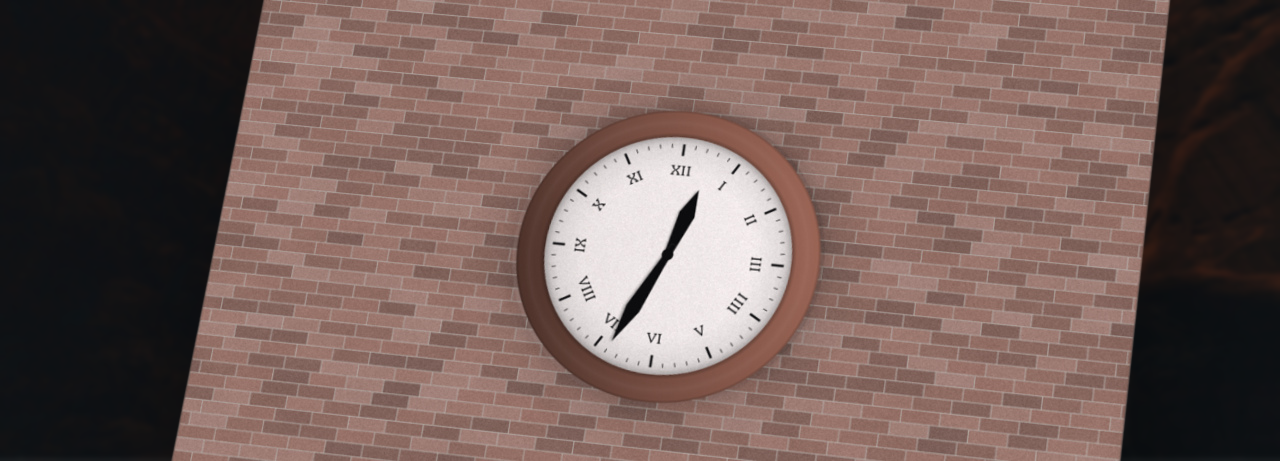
12:34
